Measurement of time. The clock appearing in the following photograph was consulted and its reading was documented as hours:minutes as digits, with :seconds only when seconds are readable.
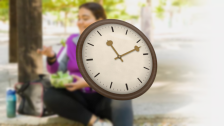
11:12
